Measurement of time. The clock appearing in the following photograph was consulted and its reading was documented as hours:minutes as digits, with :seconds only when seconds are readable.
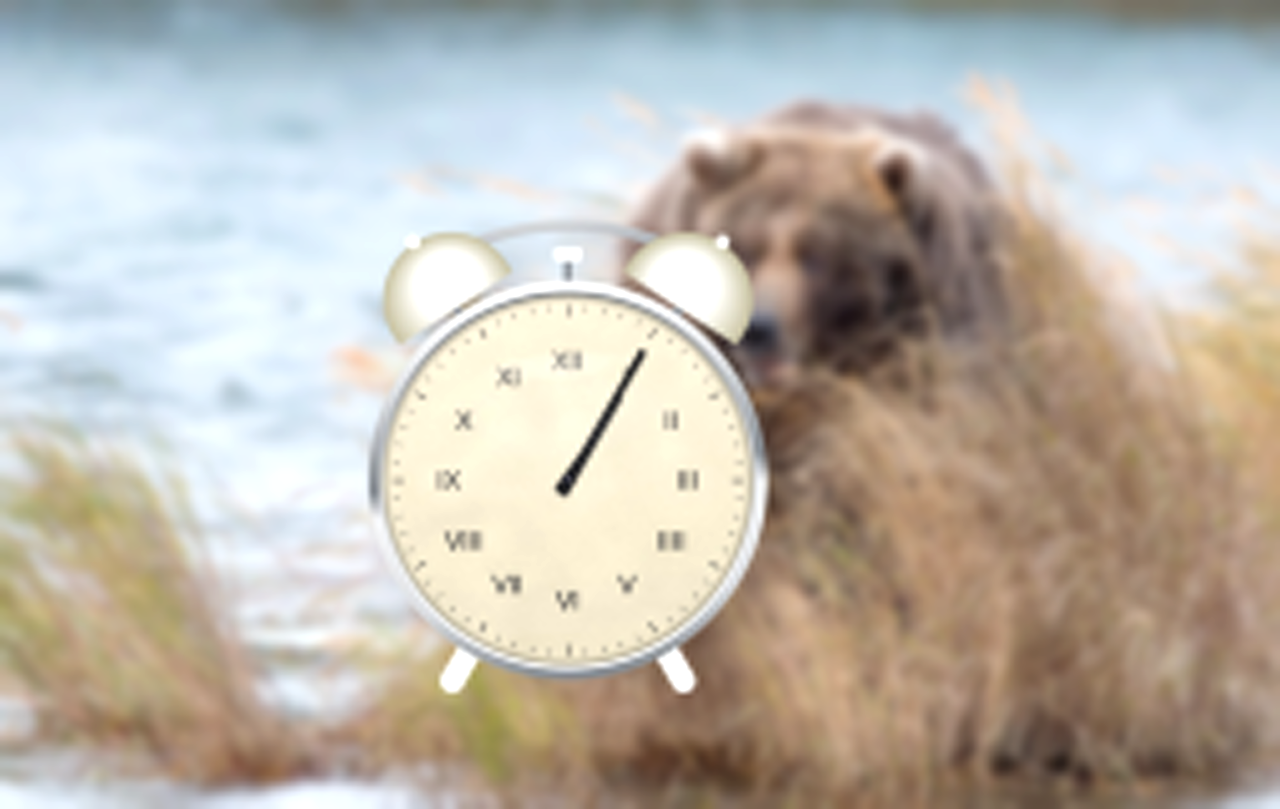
1:05
